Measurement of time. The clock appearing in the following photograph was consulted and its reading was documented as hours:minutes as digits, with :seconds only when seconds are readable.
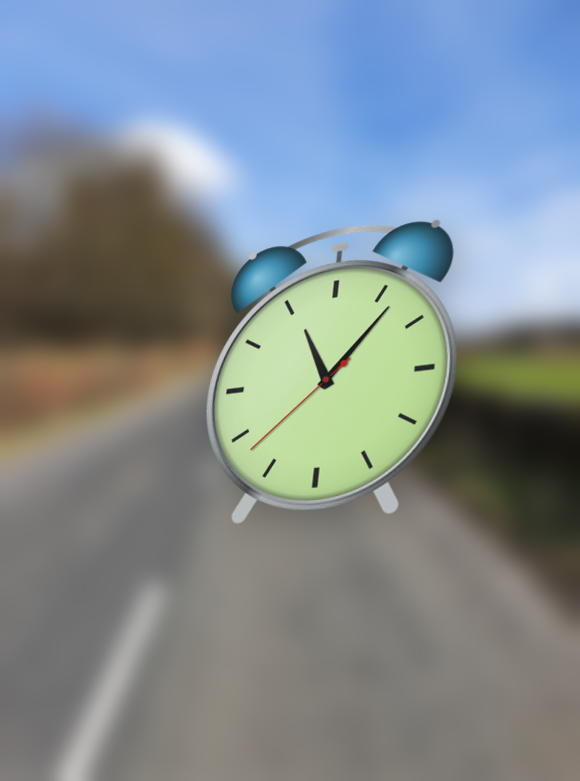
11:06:38
